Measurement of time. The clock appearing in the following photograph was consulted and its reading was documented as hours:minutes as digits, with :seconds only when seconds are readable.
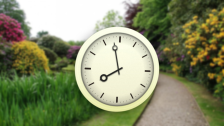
7:58
